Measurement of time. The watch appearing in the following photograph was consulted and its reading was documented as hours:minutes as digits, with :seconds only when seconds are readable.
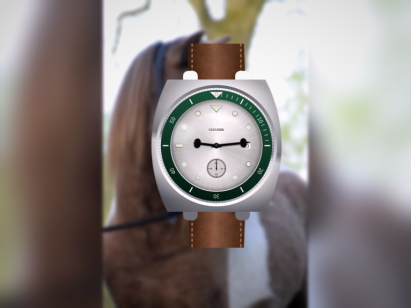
9:14
